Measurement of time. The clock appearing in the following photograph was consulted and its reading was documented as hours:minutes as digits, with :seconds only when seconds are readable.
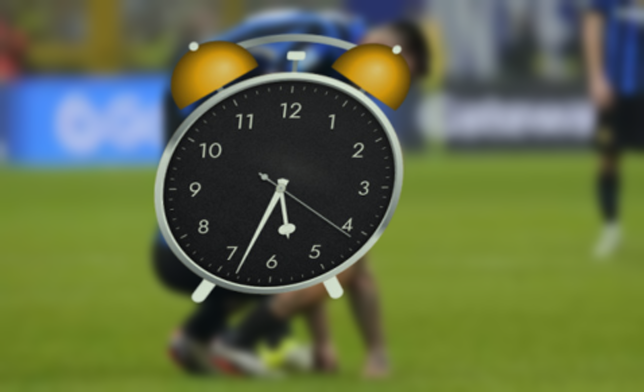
5:33:21
